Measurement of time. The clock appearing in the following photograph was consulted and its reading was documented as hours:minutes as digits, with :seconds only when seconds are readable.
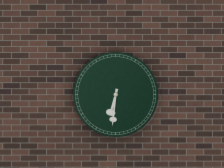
6:31
